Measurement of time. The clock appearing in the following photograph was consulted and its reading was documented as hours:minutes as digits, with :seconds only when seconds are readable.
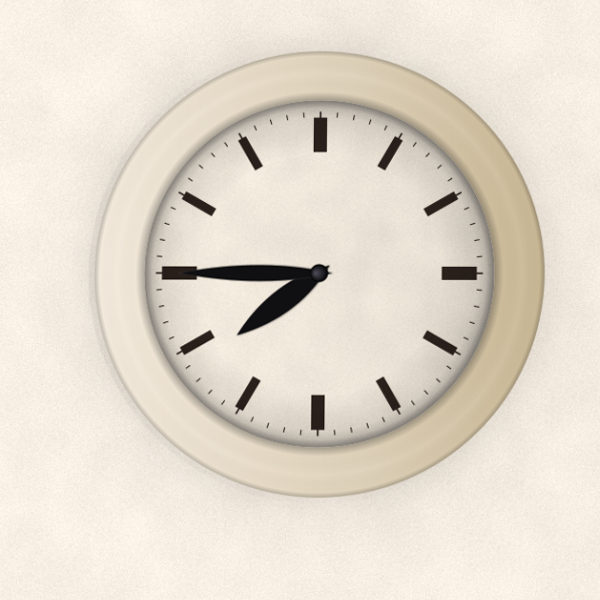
7:45
